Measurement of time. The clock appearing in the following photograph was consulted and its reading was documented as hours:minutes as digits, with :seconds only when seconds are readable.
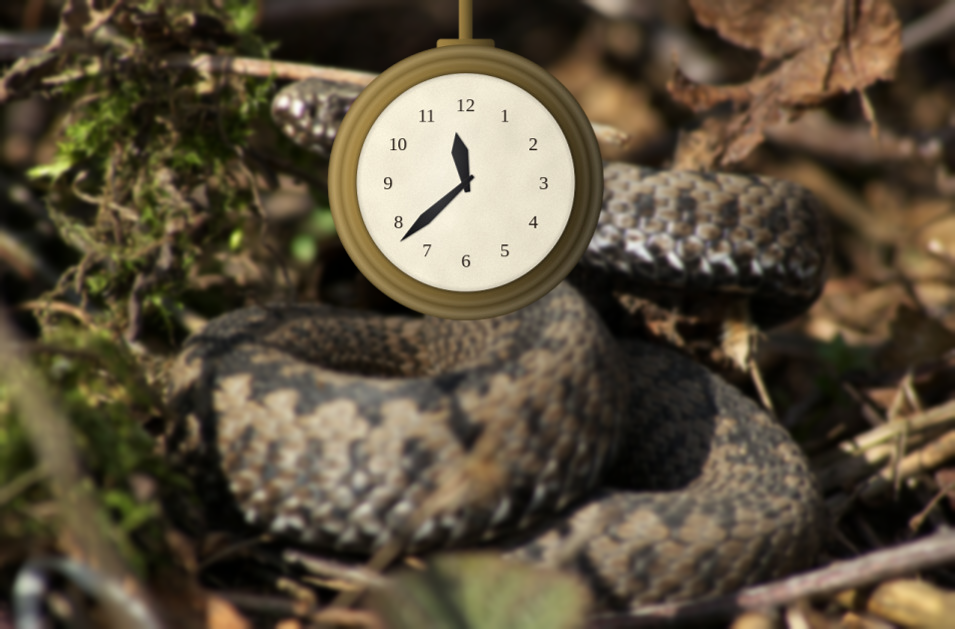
11:38
